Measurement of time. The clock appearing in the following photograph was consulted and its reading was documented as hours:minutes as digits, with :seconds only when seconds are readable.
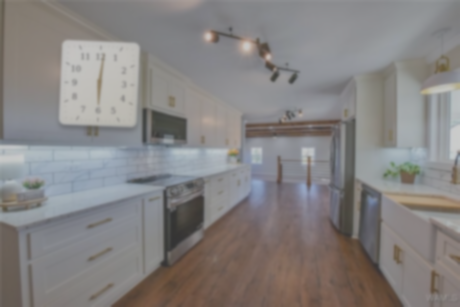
6:01
